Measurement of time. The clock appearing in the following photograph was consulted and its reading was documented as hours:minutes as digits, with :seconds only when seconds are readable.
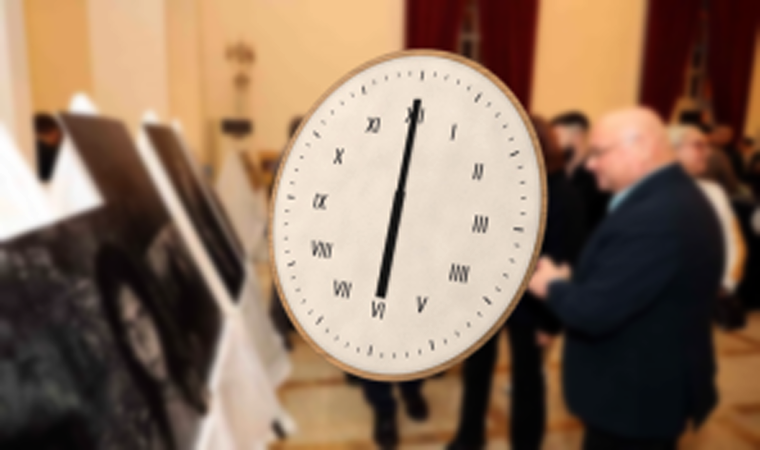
6:00
